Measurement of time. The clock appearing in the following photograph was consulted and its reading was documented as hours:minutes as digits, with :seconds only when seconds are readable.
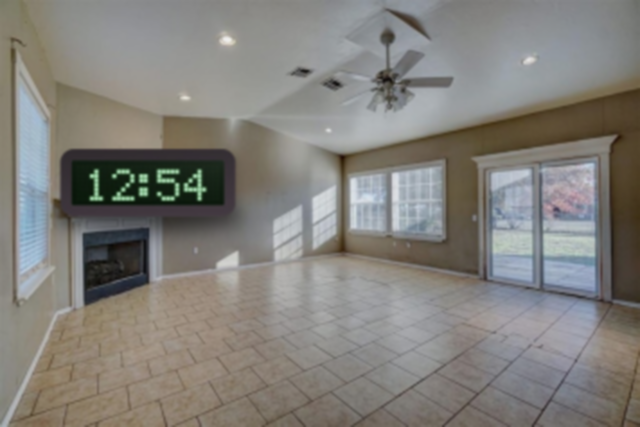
12:54
